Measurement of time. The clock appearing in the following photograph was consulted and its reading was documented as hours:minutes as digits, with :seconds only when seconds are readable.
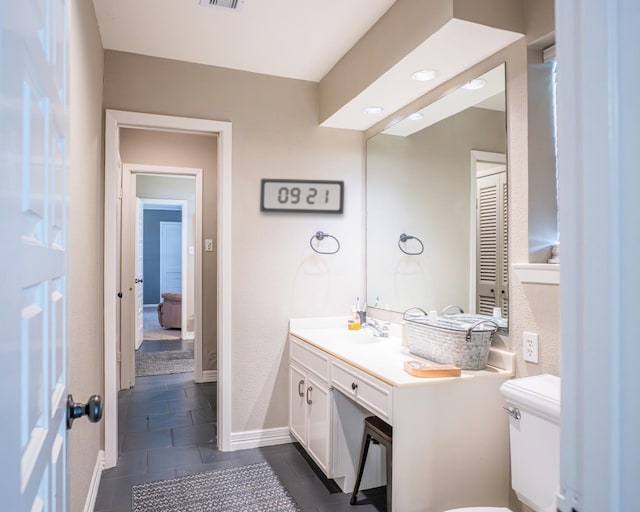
9:21
